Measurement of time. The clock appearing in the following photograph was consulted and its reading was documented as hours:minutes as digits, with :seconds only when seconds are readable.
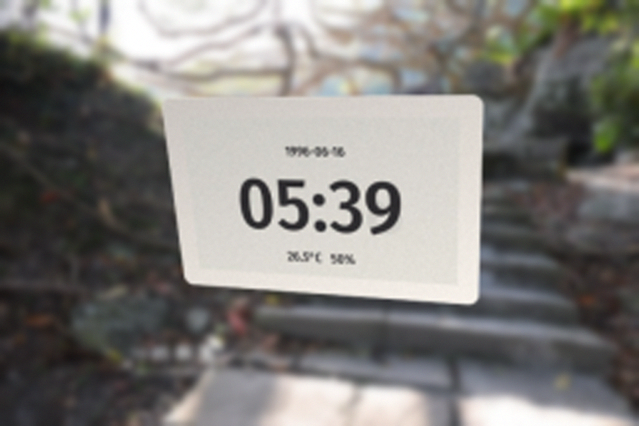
5:39
